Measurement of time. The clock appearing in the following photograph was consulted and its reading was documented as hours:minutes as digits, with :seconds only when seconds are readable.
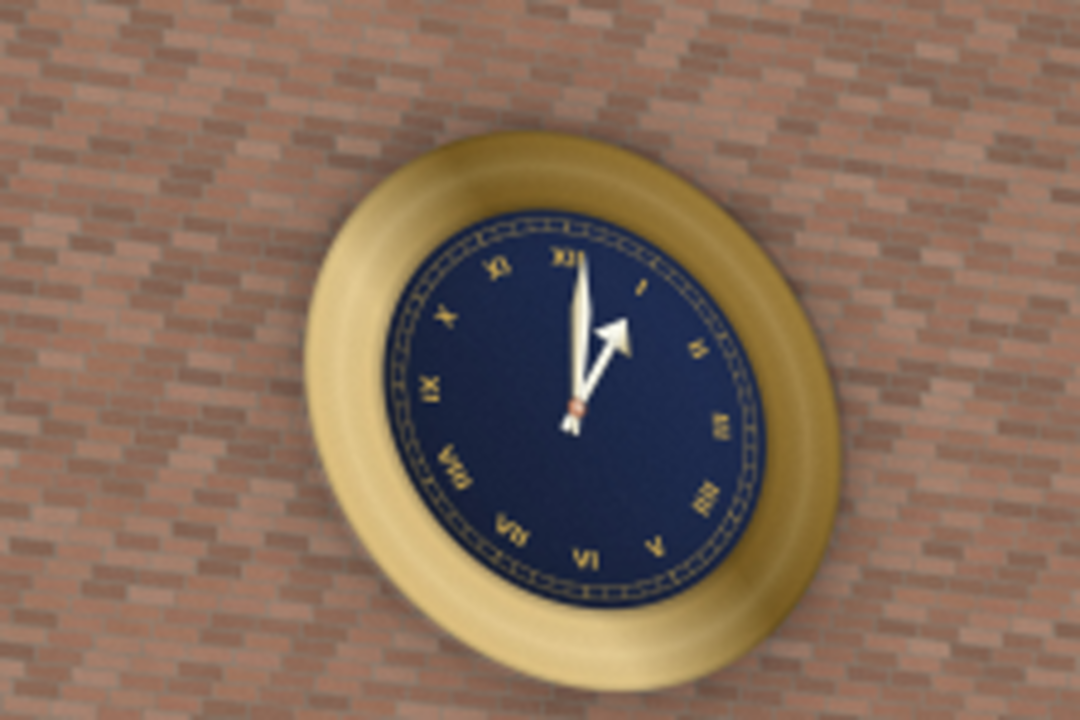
1:01
